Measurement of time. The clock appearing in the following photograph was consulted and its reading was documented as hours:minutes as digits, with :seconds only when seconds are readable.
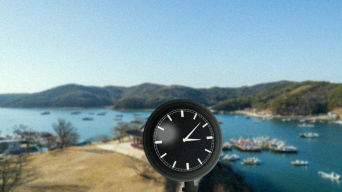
3:08
